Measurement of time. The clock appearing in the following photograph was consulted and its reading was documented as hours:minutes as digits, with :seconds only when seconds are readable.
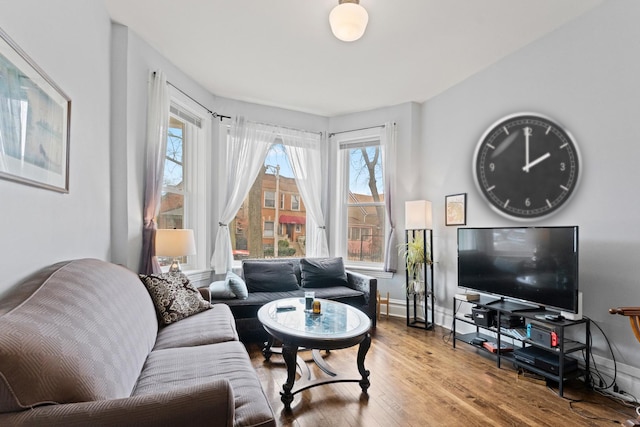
2:00
